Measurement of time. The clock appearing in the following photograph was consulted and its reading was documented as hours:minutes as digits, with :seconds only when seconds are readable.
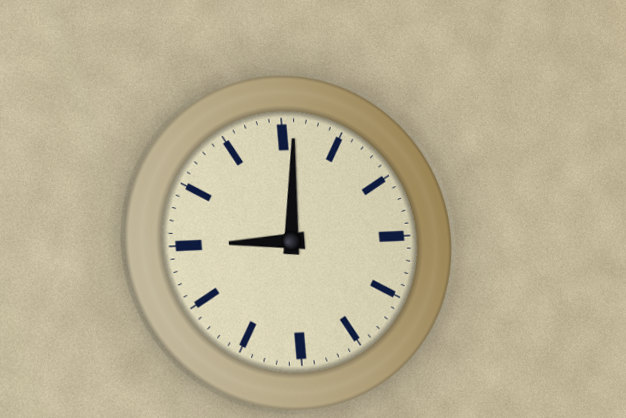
9:01
